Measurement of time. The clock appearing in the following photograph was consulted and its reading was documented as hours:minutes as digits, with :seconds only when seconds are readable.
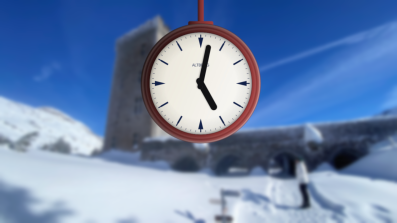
5:02
